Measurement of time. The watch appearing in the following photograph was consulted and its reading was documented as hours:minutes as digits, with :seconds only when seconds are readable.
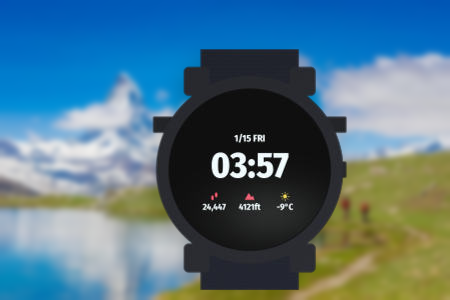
3:57
